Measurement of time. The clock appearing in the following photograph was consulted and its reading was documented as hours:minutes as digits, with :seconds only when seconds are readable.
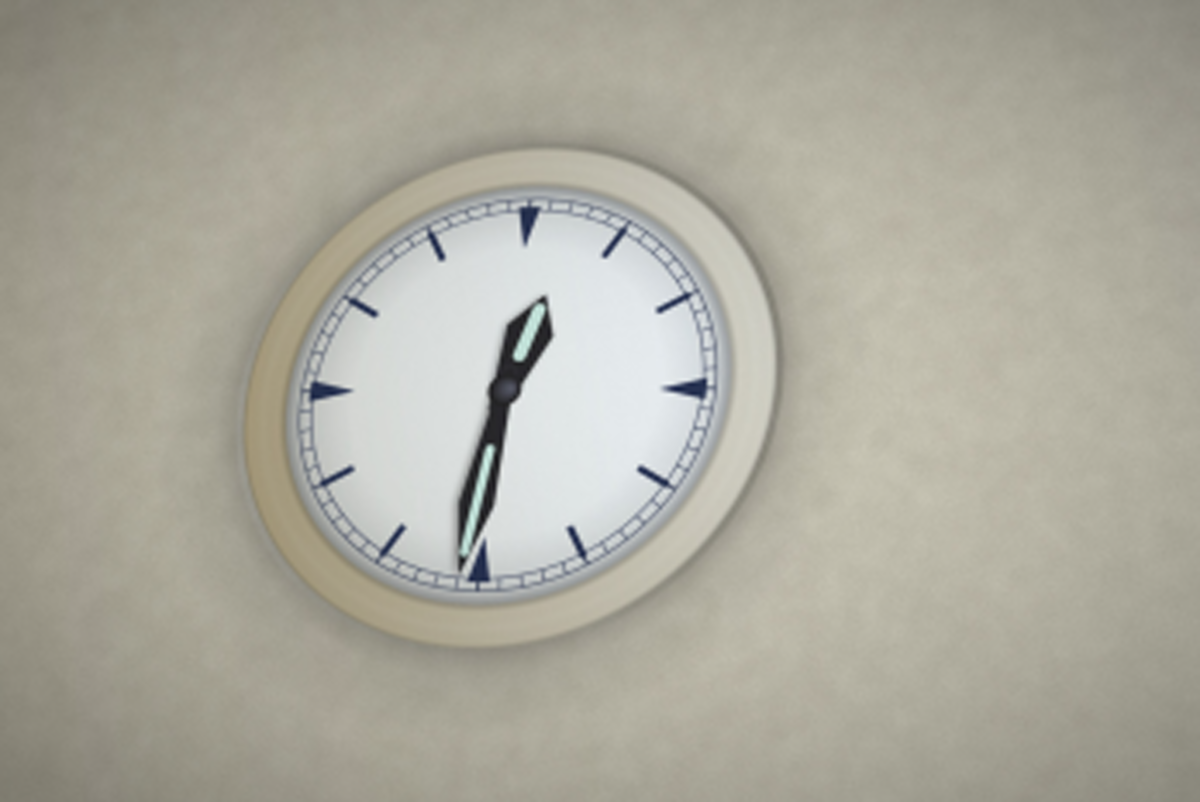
12:31
